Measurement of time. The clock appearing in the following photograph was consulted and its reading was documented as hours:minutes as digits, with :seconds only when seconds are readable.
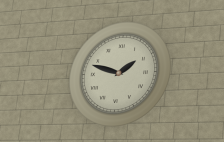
1:48
